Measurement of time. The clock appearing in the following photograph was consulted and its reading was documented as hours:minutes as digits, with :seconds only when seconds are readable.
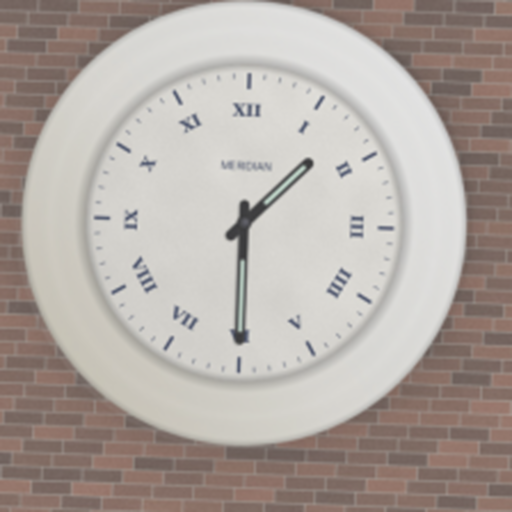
1:30
